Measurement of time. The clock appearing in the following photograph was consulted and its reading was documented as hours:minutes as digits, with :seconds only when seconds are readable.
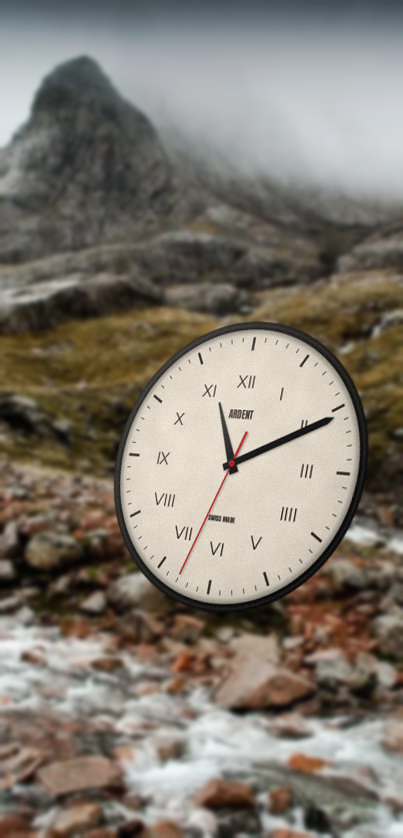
11:10:33
